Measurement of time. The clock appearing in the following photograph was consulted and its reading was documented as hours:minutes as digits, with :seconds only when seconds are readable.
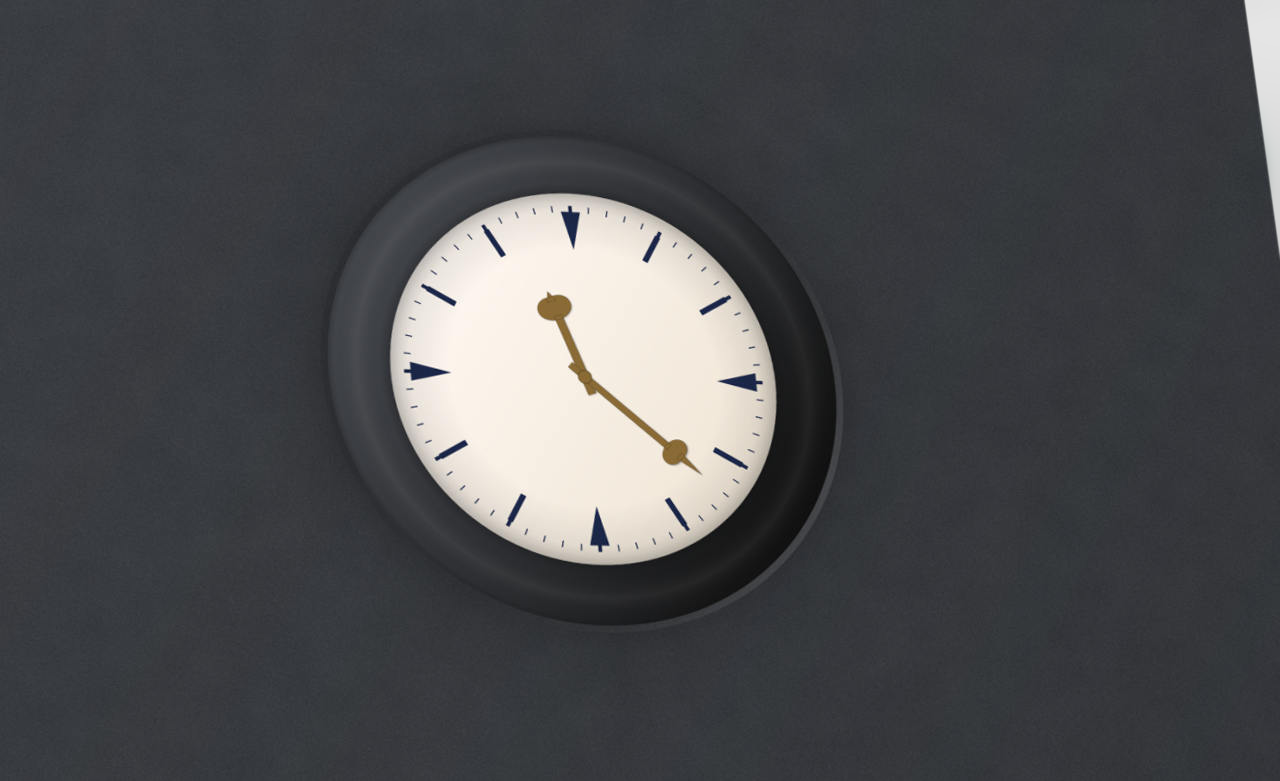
11:22
